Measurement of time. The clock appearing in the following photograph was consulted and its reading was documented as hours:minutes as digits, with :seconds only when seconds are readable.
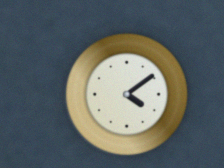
4:09
